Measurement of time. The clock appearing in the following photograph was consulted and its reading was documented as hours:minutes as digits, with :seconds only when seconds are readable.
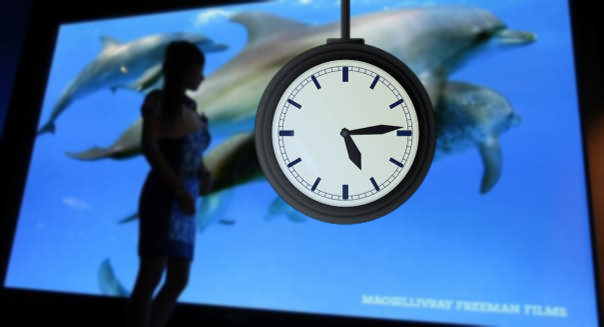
5:14
